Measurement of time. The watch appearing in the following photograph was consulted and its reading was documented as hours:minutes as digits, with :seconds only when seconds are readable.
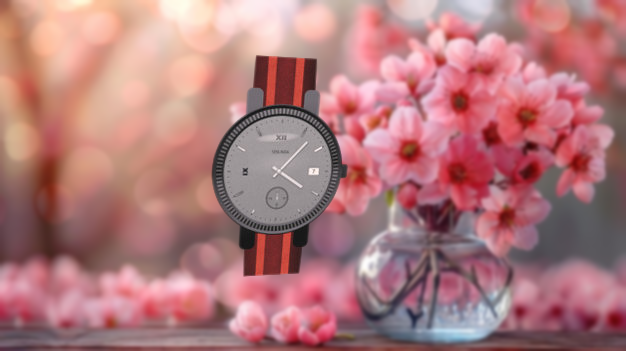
4:07
